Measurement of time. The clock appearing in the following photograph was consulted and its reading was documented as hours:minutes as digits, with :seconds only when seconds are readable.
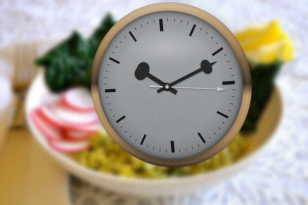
10:11:16
